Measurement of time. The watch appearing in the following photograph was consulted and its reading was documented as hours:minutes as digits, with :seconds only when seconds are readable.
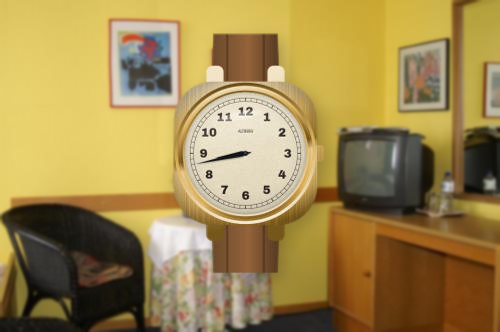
8:43
